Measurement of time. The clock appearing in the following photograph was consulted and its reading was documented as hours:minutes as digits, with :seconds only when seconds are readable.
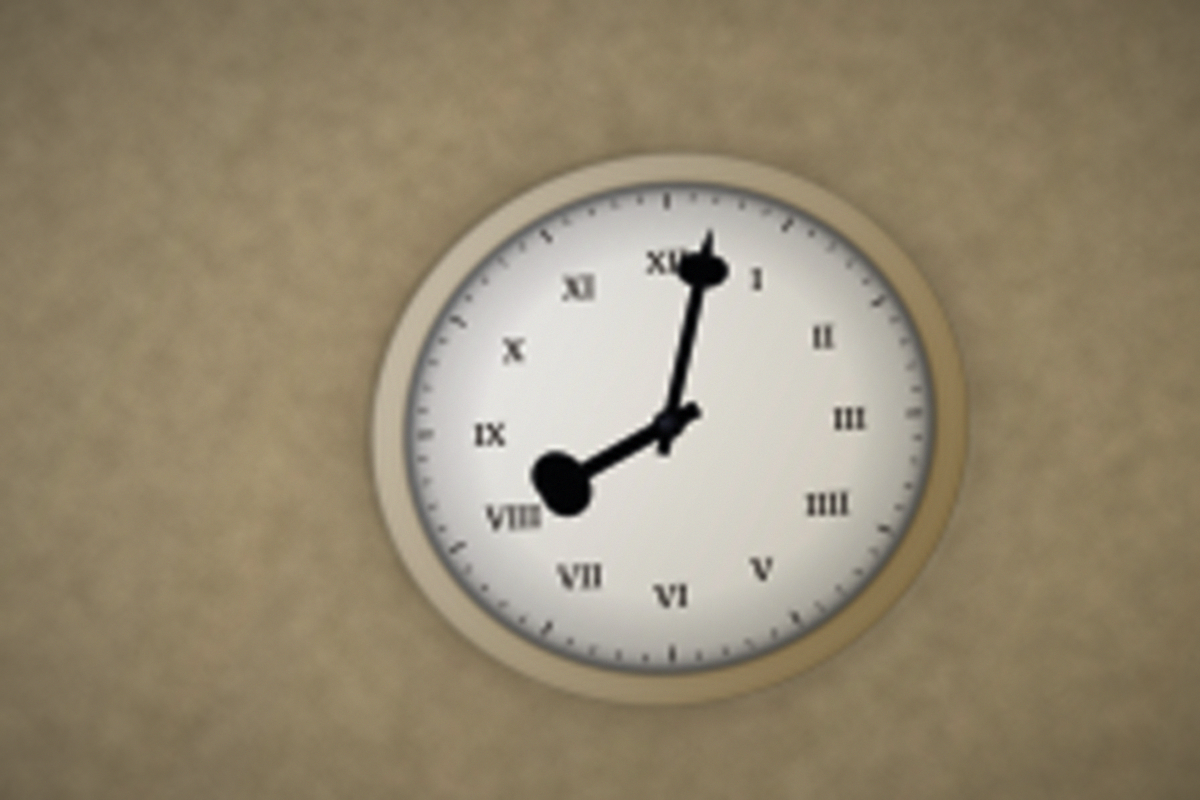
8:02
